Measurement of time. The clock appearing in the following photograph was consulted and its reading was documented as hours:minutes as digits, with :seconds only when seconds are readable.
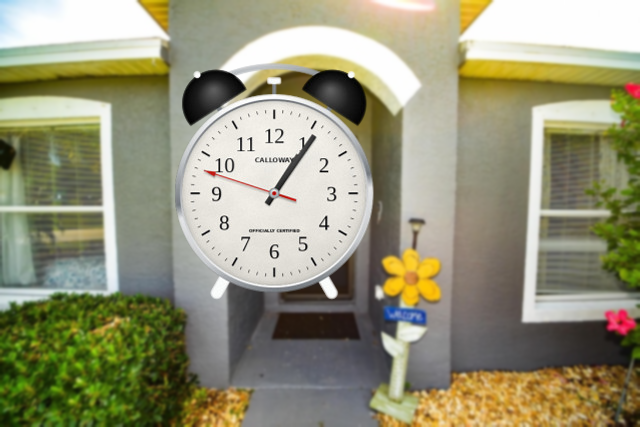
1:05:48
